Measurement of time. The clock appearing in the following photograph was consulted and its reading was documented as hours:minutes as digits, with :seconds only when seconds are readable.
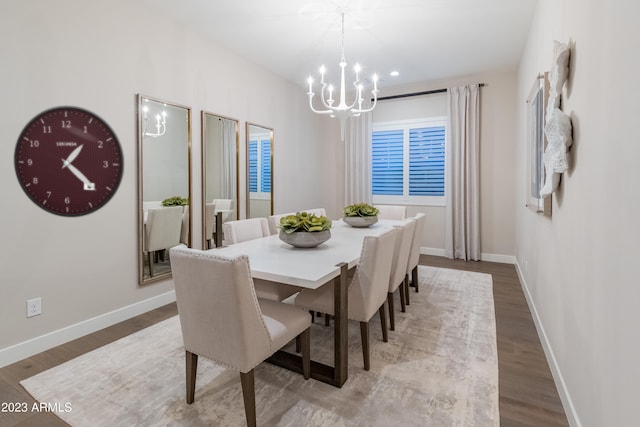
1:22
